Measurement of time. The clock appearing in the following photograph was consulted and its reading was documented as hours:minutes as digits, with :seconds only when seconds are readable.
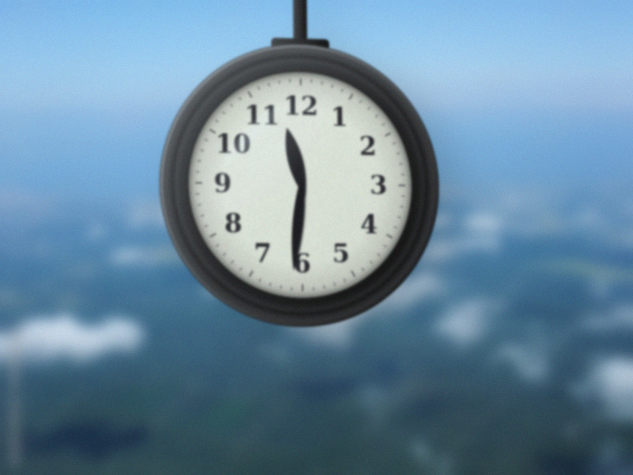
11:31
